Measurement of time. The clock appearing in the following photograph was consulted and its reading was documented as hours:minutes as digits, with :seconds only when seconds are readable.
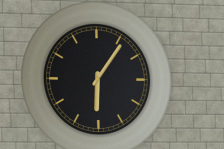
6:06
